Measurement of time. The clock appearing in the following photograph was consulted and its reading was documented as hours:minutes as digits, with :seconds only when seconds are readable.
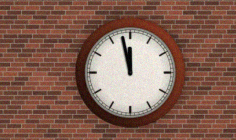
11:58
